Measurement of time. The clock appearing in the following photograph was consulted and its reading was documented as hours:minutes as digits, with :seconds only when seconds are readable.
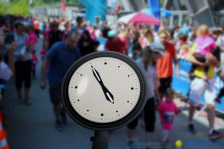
4:55
